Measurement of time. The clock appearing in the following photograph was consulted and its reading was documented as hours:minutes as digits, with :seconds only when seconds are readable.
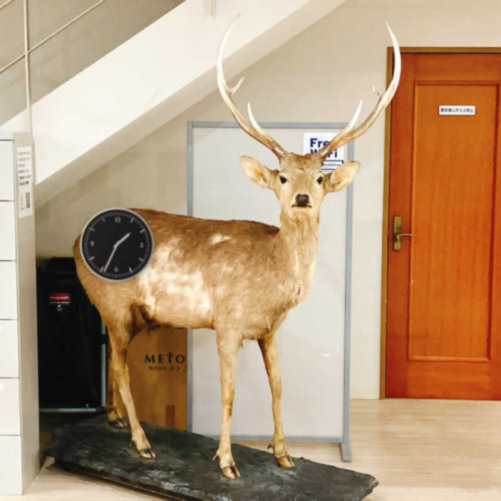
1:34
